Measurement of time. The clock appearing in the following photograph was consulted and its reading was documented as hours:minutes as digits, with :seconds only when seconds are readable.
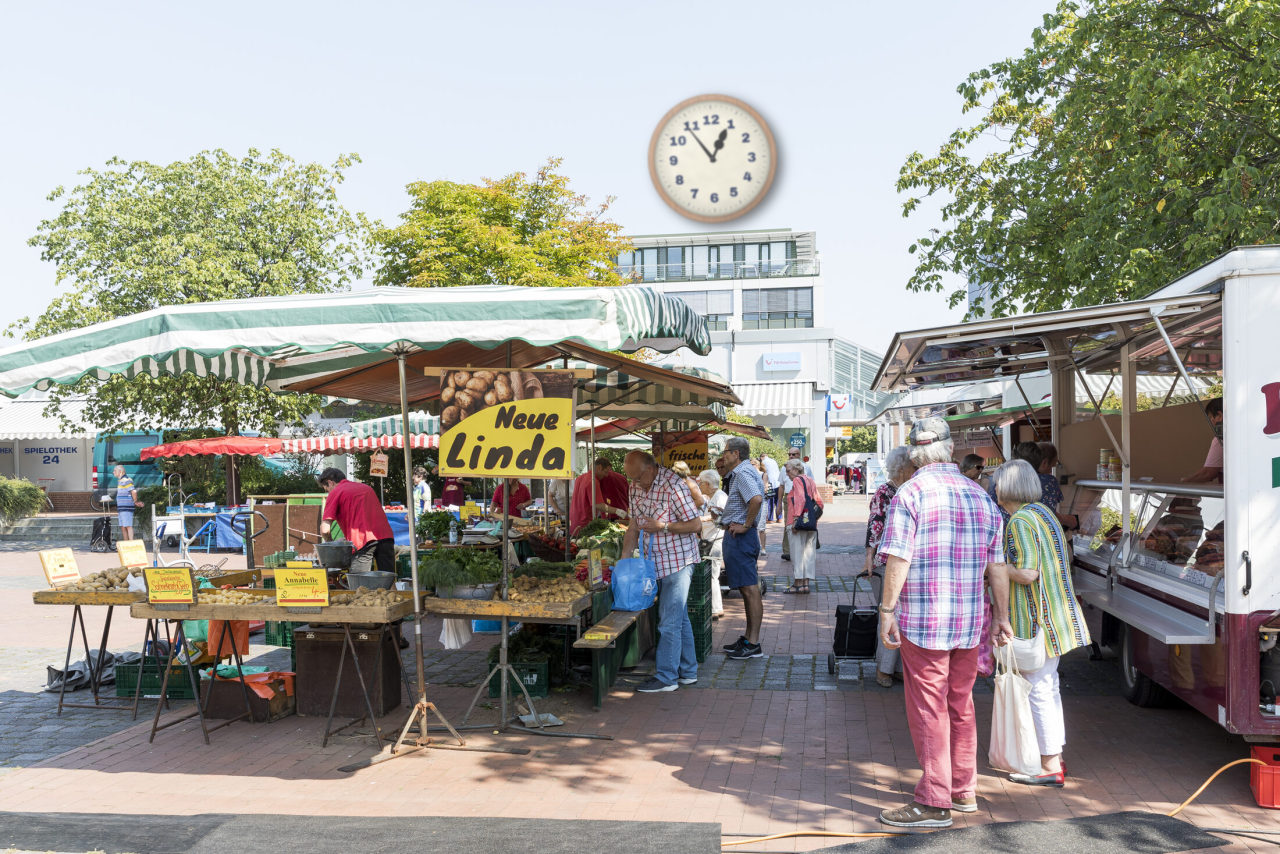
12:54
